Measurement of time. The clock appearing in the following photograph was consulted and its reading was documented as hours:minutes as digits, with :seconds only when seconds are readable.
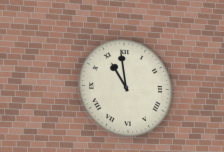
10:59
